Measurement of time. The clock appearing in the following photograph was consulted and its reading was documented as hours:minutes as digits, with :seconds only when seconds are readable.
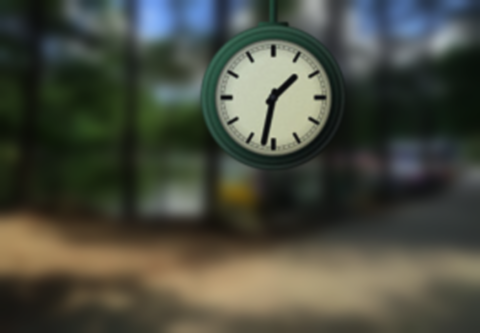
1:32
